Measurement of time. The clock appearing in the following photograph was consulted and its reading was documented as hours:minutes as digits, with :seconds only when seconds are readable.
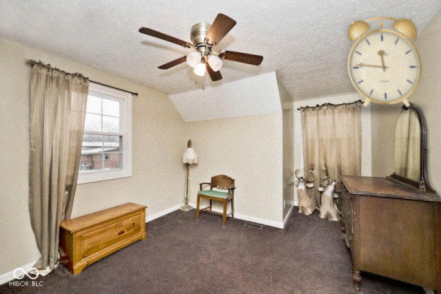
11:46
